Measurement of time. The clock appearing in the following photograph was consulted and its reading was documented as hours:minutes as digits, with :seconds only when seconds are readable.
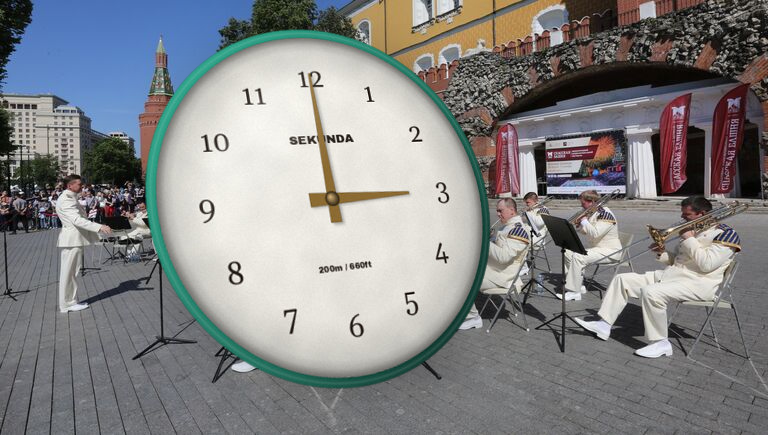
3:00
